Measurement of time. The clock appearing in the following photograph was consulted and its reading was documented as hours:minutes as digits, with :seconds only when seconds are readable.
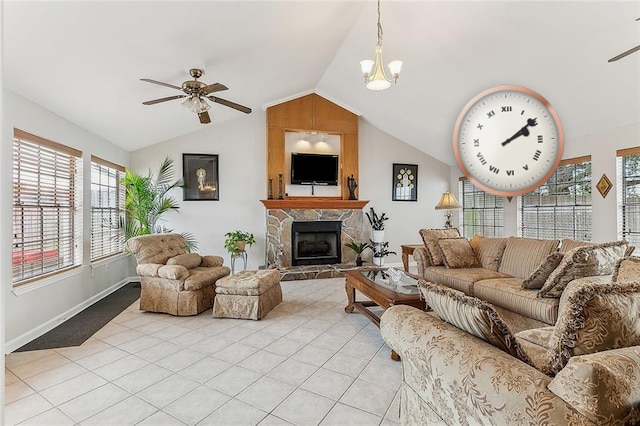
2:09
